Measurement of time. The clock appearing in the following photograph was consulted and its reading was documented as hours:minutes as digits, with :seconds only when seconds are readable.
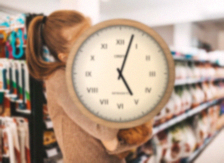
5:03
